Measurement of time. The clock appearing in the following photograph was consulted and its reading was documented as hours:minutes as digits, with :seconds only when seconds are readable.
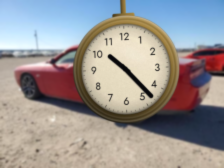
10:23
